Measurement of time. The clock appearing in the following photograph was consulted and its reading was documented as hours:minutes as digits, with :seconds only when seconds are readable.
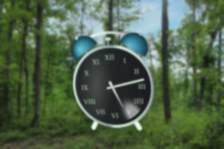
5:13
